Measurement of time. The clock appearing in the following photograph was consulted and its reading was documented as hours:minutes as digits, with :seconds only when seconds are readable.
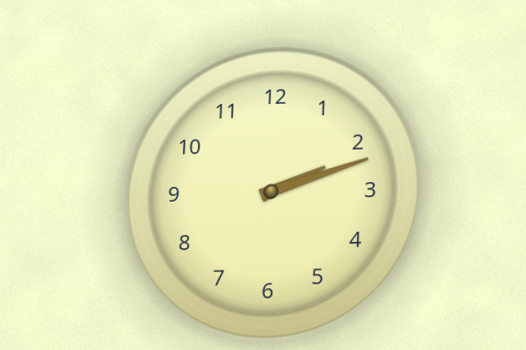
2:12
